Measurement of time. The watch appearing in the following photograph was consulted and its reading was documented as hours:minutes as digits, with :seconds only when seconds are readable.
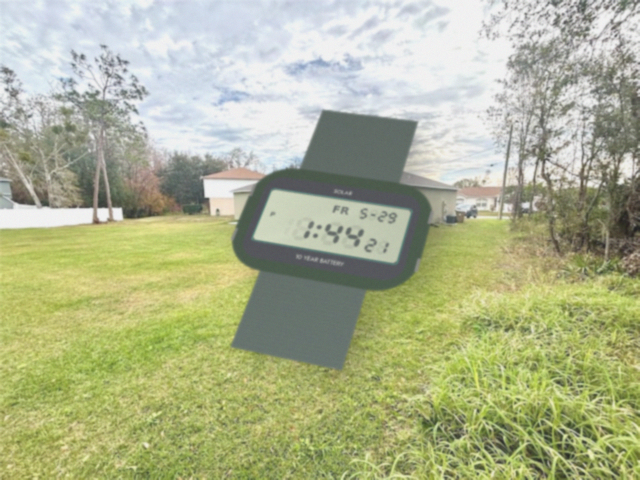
1:44:21
